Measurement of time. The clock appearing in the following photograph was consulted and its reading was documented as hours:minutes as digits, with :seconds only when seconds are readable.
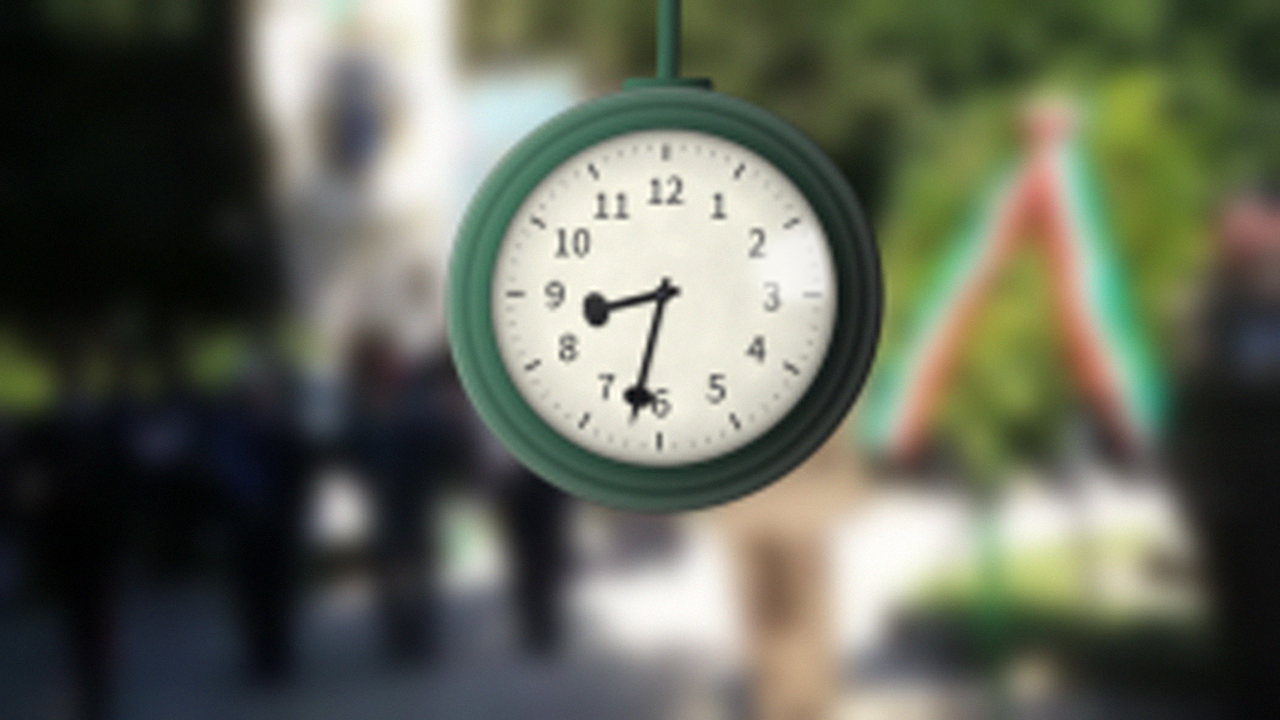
8:32
